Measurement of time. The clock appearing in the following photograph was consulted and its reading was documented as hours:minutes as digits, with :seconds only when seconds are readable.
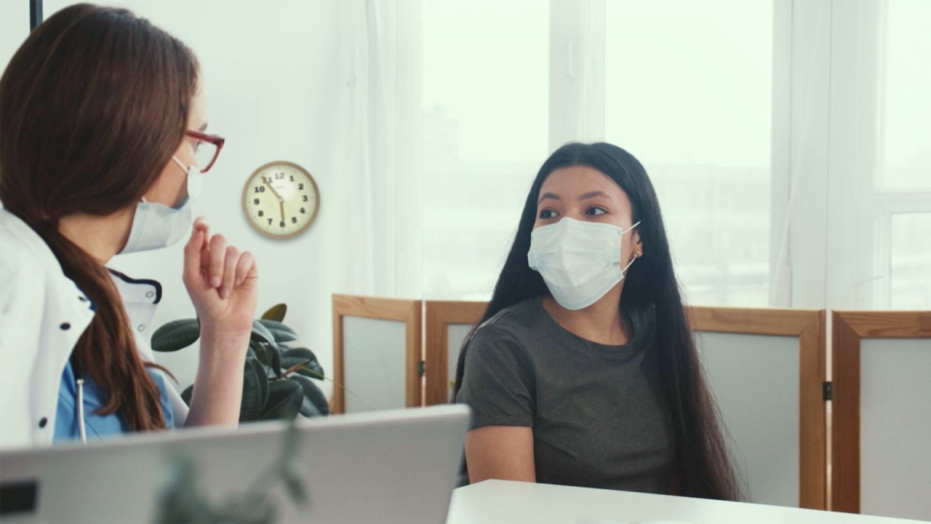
5:54
